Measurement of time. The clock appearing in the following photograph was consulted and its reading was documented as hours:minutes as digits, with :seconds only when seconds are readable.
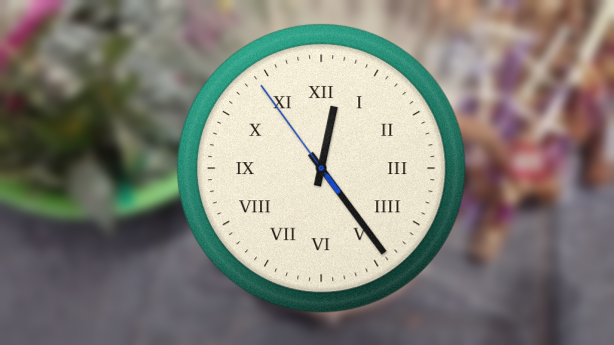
12:23:54
